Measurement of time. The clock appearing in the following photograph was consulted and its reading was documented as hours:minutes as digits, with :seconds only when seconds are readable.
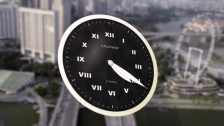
4:20
